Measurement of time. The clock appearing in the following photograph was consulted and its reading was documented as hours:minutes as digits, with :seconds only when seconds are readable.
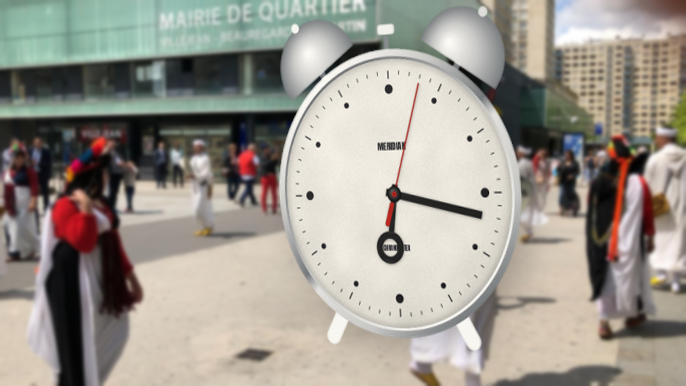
6:17:03
